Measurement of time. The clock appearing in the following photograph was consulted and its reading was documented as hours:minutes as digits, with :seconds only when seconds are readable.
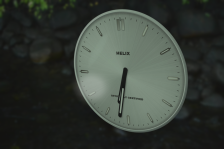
6:32
